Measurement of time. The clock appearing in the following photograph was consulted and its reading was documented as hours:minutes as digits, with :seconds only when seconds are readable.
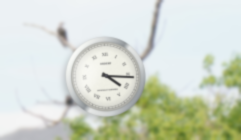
4:16
